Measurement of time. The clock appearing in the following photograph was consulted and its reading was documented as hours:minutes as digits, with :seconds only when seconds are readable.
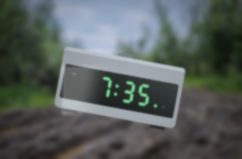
7:35
